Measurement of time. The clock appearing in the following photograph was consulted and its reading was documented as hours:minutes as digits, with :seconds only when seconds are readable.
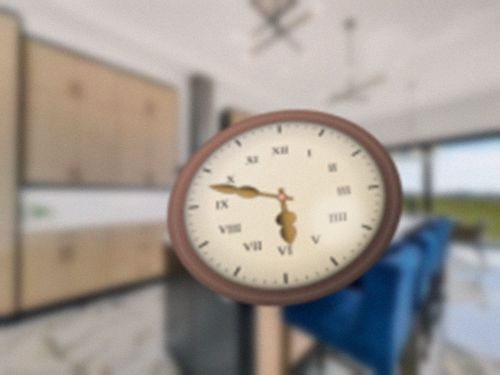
5:48
